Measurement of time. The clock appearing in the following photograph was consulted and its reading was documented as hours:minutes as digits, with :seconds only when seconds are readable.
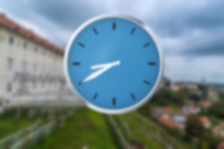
8:40
